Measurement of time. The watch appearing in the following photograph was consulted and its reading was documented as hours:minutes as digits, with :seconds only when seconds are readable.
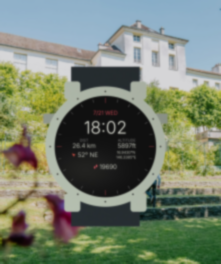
18:02
